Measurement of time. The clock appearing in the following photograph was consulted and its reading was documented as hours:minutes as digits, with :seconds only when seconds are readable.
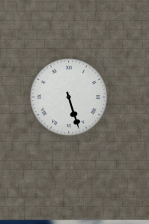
5:27
